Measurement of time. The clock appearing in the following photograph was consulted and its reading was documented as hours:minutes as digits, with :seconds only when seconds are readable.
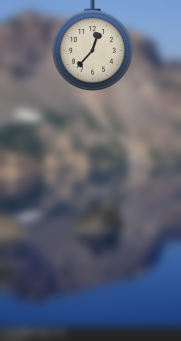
12:37
